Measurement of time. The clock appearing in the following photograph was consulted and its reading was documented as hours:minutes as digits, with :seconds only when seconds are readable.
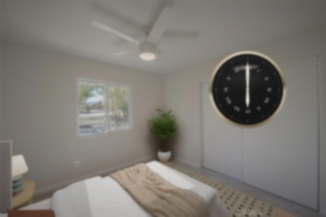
6:00
